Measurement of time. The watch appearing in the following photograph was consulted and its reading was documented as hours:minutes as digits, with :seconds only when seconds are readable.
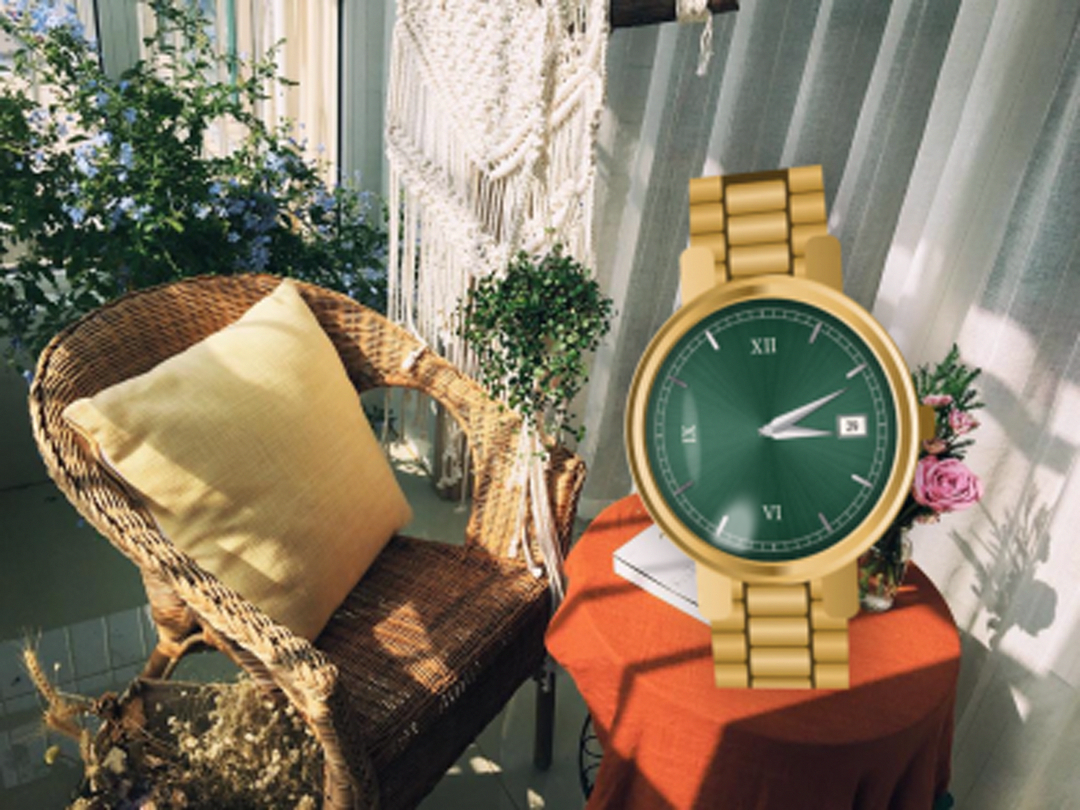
3:11
